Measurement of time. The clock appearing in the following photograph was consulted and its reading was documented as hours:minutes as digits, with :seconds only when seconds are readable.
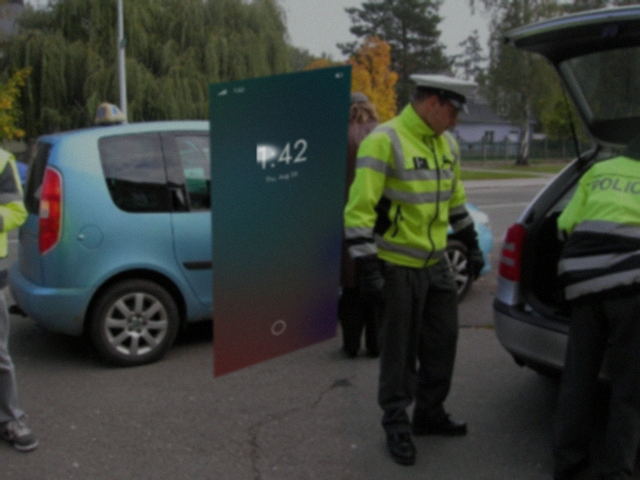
1:42
